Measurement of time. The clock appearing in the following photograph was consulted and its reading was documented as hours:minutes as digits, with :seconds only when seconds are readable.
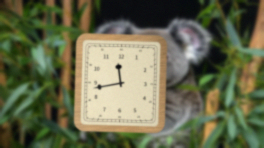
11:43
